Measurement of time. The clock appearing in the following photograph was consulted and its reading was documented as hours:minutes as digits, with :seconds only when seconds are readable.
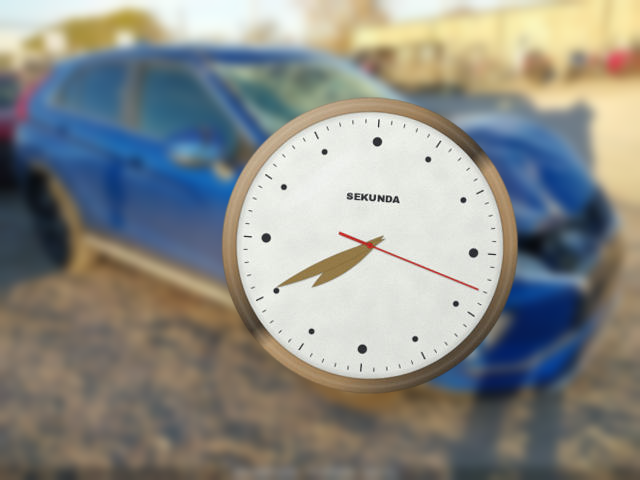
7:40:18
